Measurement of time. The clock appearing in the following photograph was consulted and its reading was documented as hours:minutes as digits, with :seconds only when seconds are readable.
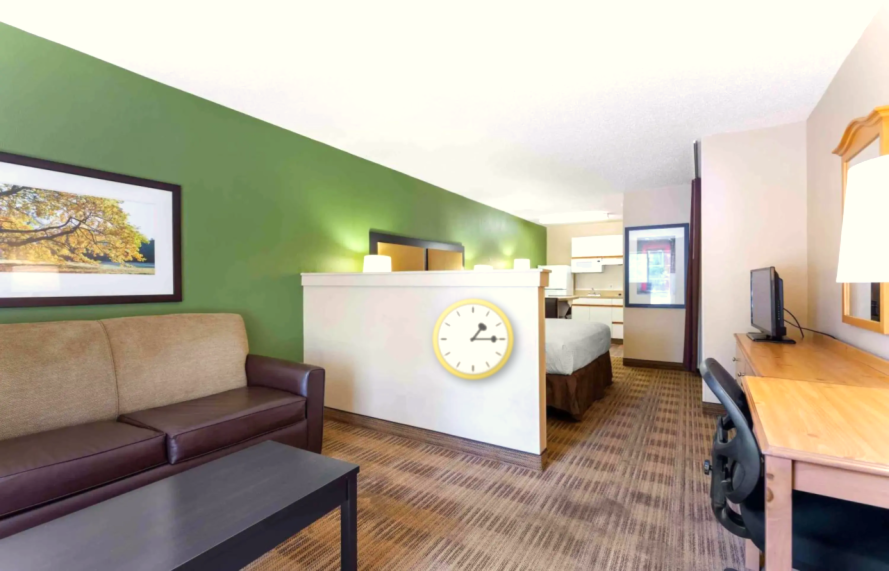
1:15
